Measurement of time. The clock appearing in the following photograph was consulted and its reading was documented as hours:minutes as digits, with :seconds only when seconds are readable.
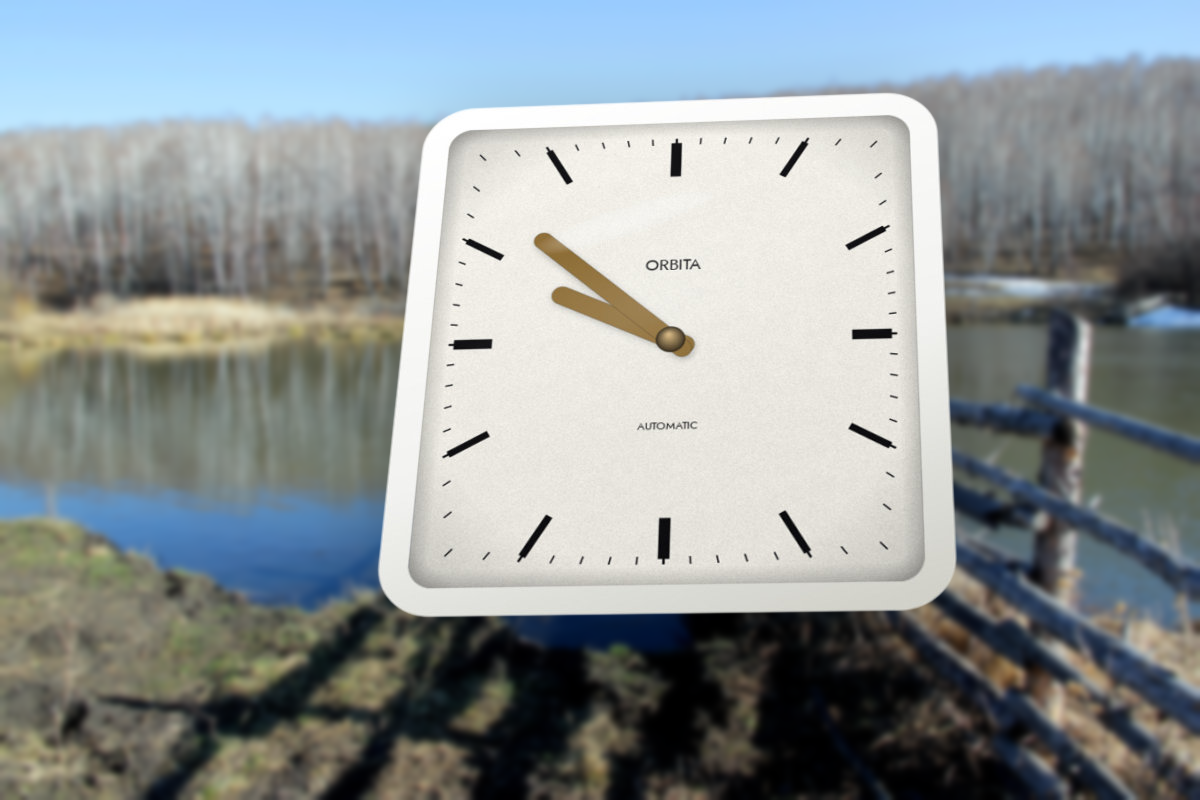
9:52
